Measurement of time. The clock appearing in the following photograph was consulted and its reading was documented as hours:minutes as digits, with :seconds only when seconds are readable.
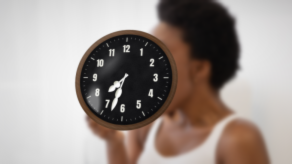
7:33
